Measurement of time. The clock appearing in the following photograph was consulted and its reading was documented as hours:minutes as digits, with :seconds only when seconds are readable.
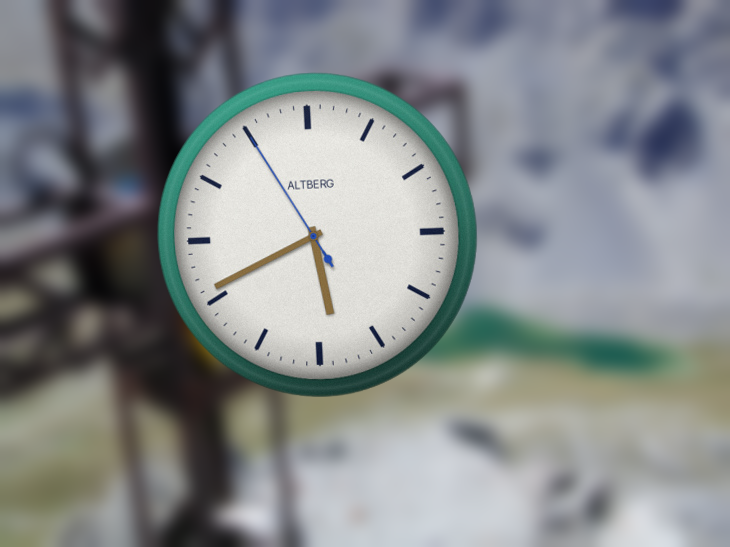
5:40:55
